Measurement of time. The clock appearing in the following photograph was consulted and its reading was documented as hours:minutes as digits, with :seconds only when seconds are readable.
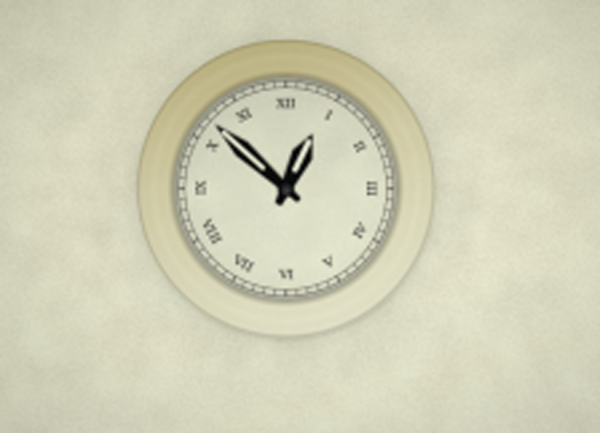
12:52
